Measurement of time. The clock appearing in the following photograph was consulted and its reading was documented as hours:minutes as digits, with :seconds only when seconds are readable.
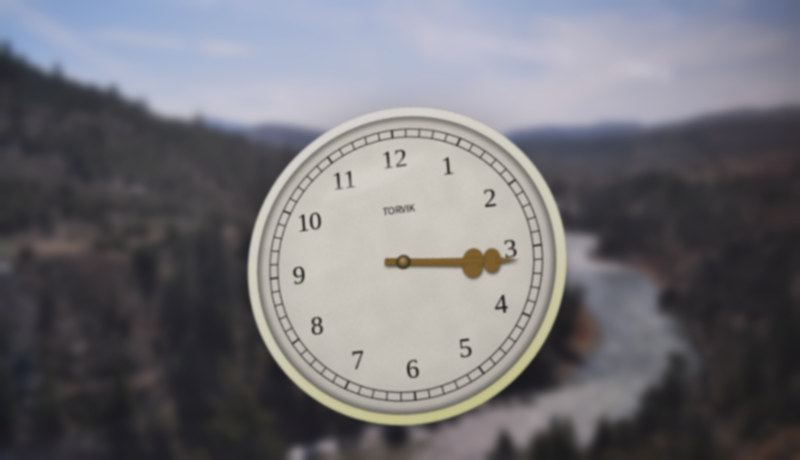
3:16
